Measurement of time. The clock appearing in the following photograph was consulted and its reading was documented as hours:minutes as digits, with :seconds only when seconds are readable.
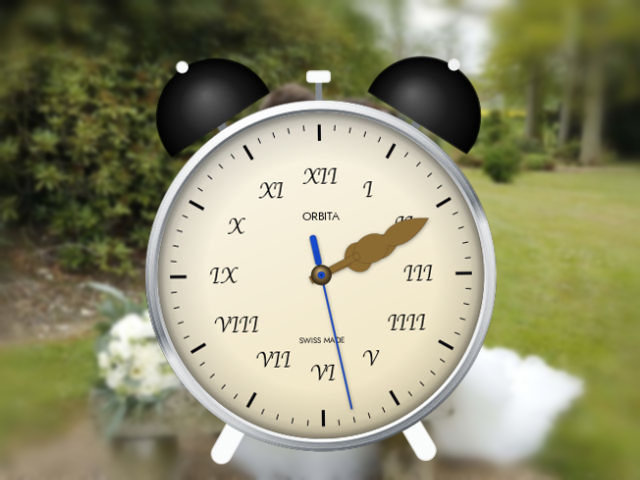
2:10:28
